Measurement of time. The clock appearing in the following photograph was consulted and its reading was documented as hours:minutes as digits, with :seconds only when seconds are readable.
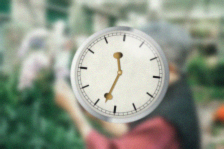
11:33
